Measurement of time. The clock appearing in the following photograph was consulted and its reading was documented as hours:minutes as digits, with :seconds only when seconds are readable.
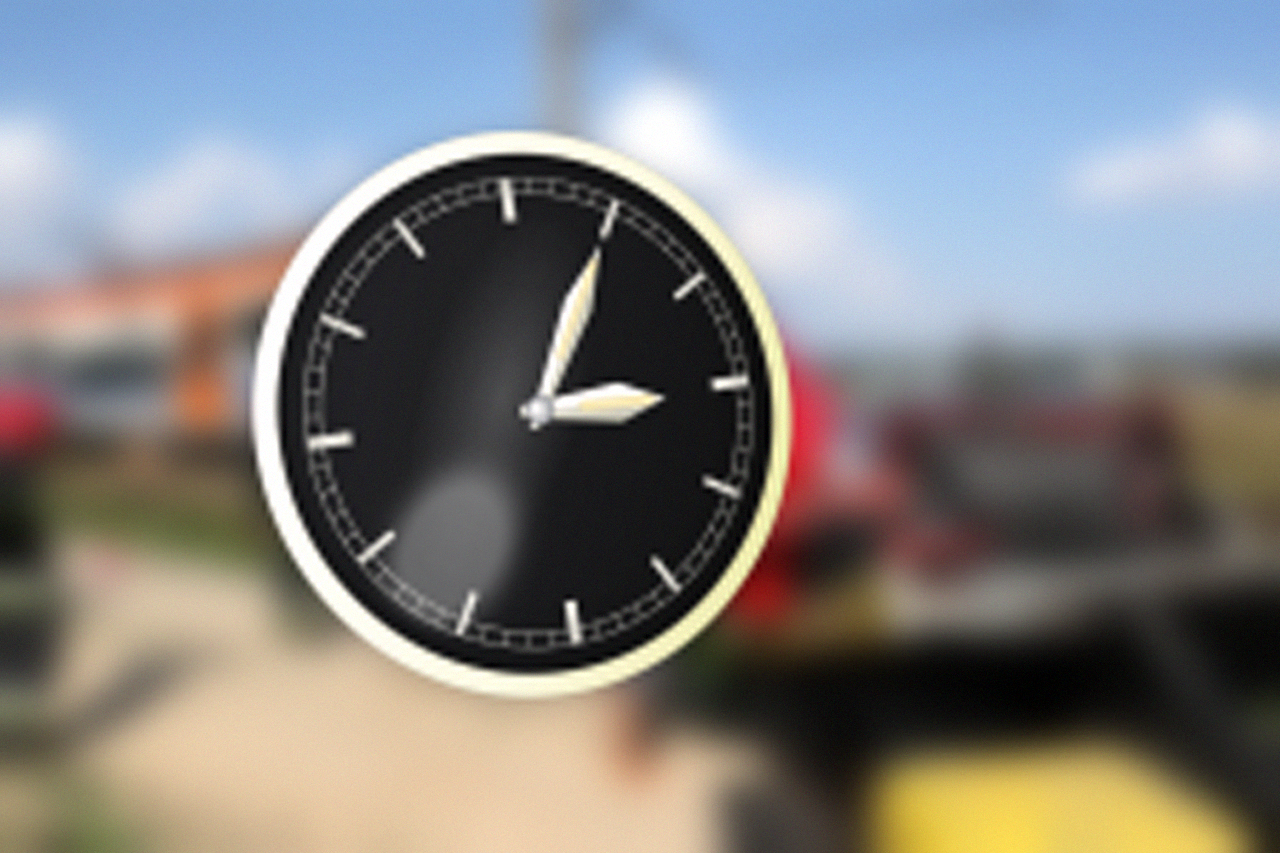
3:05
